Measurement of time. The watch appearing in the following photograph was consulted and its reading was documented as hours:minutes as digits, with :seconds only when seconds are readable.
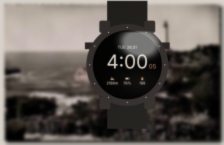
4:00
